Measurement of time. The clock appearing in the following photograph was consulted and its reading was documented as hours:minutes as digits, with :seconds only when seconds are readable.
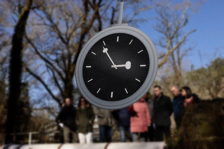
2:54
